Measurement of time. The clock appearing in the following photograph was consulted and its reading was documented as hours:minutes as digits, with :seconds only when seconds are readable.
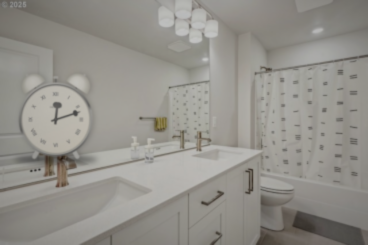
12:12
